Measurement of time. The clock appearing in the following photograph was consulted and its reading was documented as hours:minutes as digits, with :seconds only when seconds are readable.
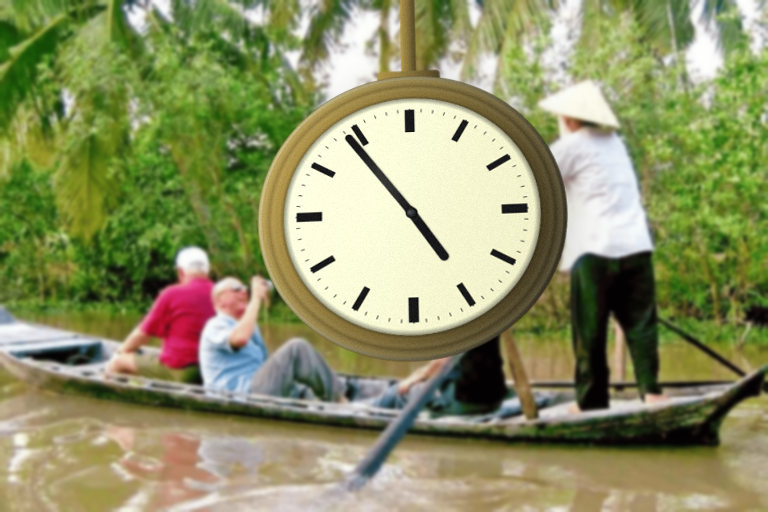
4:54
